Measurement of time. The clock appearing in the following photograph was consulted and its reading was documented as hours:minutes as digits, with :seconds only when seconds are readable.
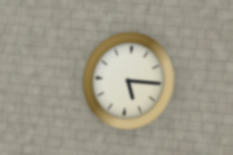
5:15
